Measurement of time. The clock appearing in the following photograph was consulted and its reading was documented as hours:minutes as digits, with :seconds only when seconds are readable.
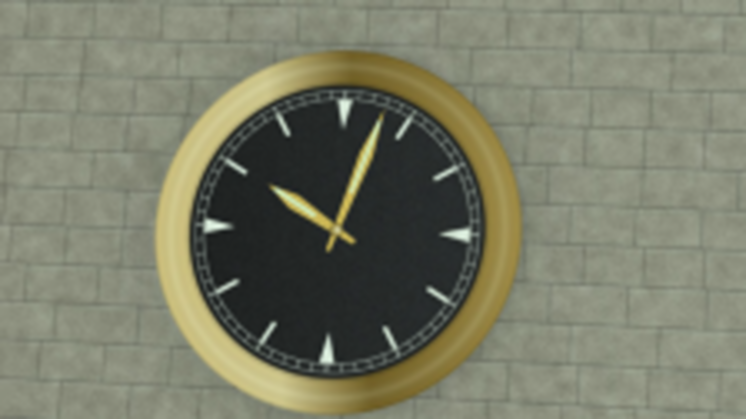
10:03
